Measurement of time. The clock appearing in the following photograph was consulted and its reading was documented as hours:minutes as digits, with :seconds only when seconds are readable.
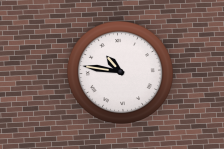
10:47
